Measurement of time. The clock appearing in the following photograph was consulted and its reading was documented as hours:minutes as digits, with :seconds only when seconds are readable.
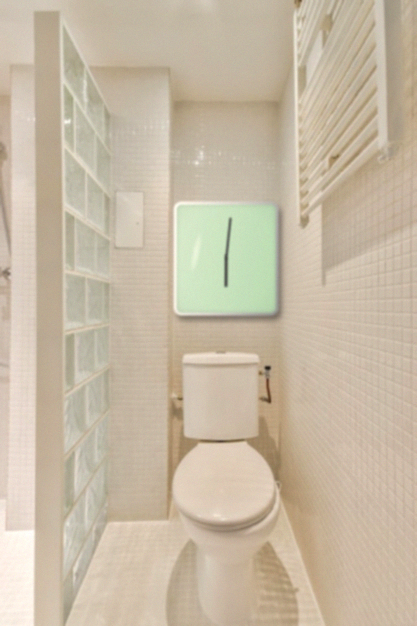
6:01
